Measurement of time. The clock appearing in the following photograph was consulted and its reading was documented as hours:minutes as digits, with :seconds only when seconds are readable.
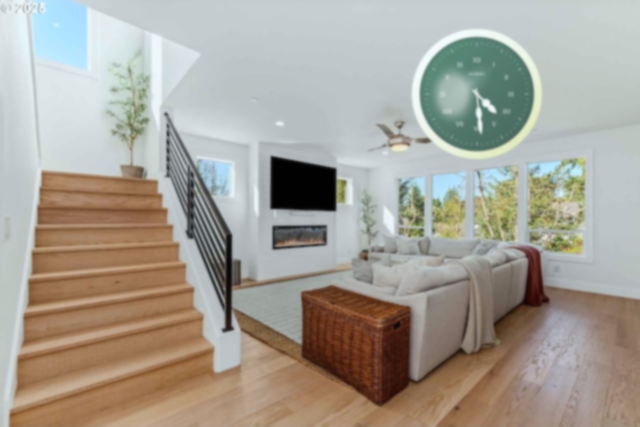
4:29
